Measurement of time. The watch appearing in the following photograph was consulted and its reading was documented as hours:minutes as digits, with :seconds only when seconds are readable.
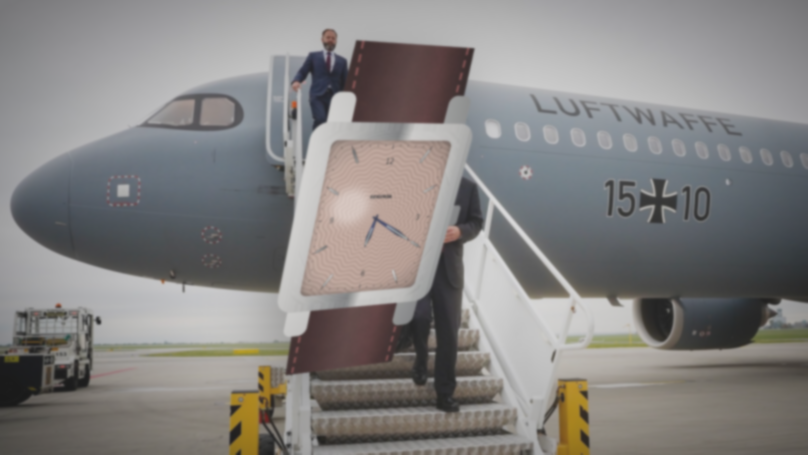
6:20
